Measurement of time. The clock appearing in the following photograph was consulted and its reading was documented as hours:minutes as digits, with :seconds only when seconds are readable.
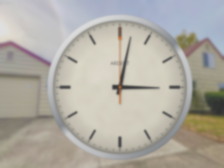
3:02:00
